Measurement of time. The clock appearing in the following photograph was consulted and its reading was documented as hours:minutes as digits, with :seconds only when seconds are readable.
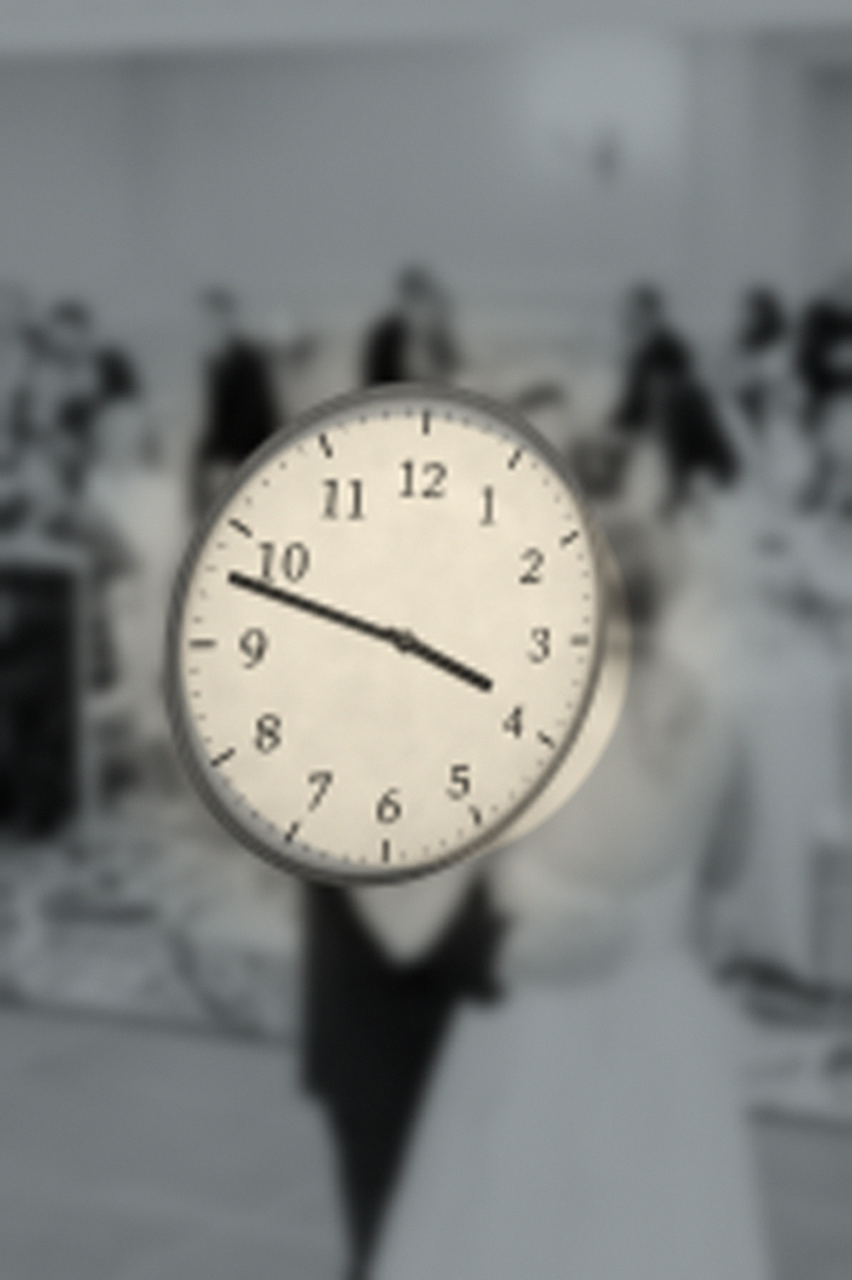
3:48
